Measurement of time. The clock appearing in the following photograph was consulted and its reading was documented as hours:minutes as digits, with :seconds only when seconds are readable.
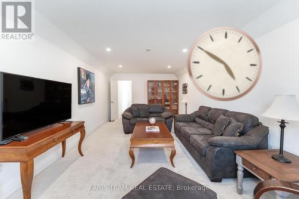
4:50
